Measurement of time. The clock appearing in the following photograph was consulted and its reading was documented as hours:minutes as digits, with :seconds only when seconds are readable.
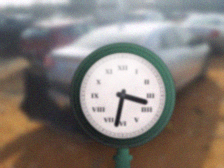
3:32
